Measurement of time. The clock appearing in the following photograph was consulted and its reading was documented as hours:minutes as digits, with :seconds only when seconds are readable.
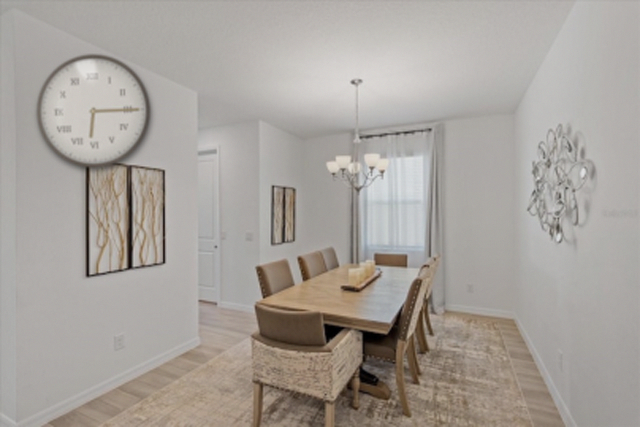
6:15
